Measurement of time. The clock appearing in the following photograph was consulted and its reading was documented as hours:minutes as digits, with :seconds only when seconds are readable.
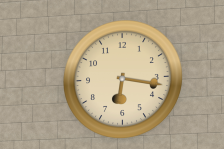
6:17
